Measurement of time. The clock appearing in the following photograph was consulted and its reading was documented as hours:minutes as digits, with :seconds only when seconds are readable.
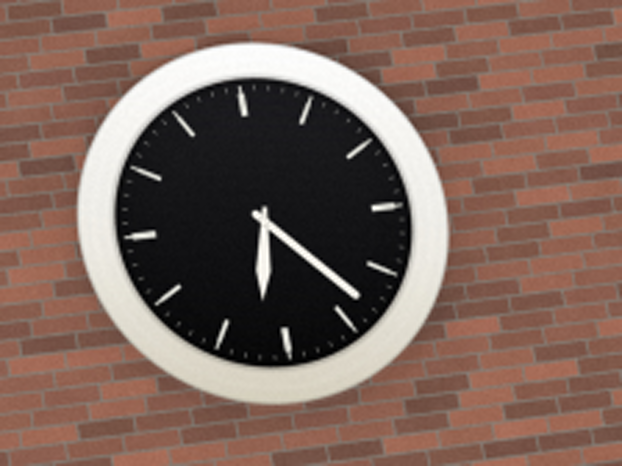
6:23
